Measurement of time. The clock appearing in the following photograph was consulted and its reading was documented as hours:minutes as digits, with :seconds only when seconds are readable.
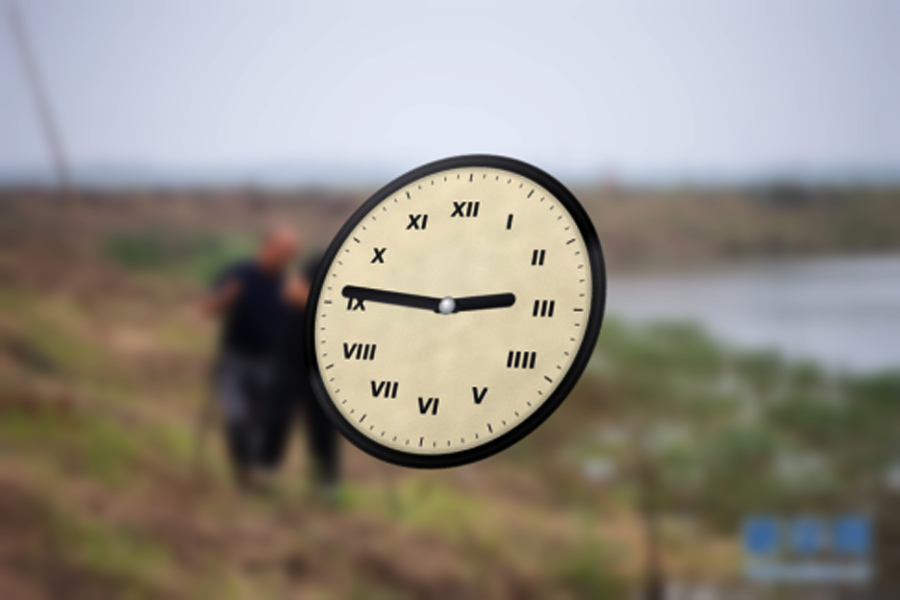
2:46
